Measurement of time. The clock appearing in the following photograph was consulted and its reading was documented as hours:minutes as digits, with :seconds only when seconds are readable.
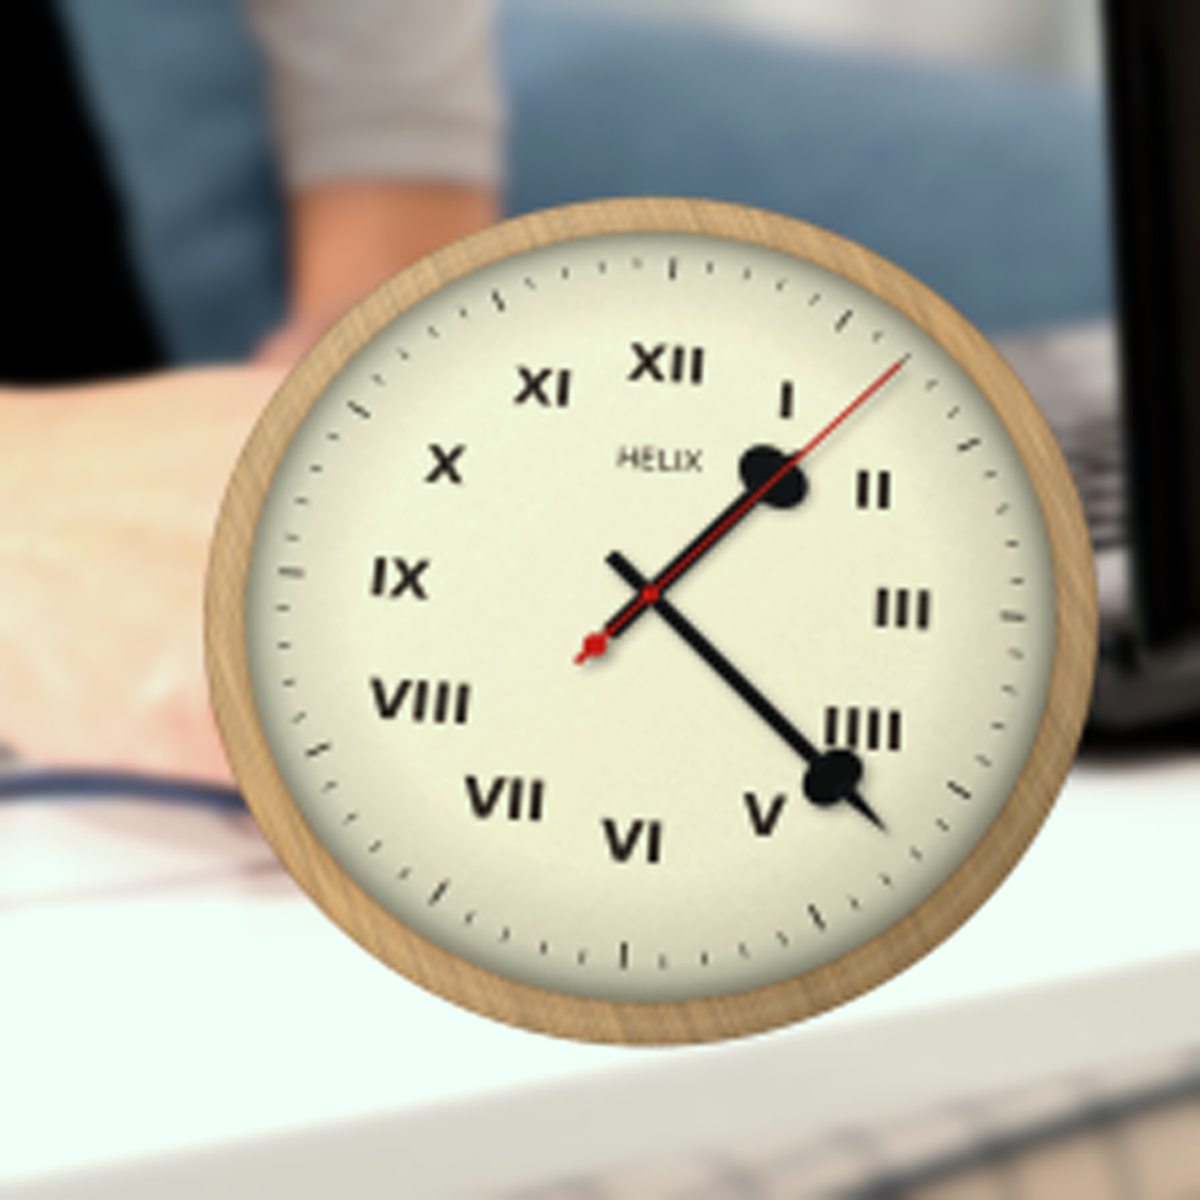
1:22:07
